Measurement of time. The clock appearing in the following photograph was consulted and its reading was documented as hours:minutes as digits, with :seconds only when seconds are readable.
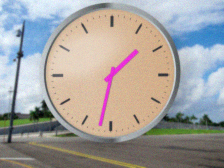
1:32
